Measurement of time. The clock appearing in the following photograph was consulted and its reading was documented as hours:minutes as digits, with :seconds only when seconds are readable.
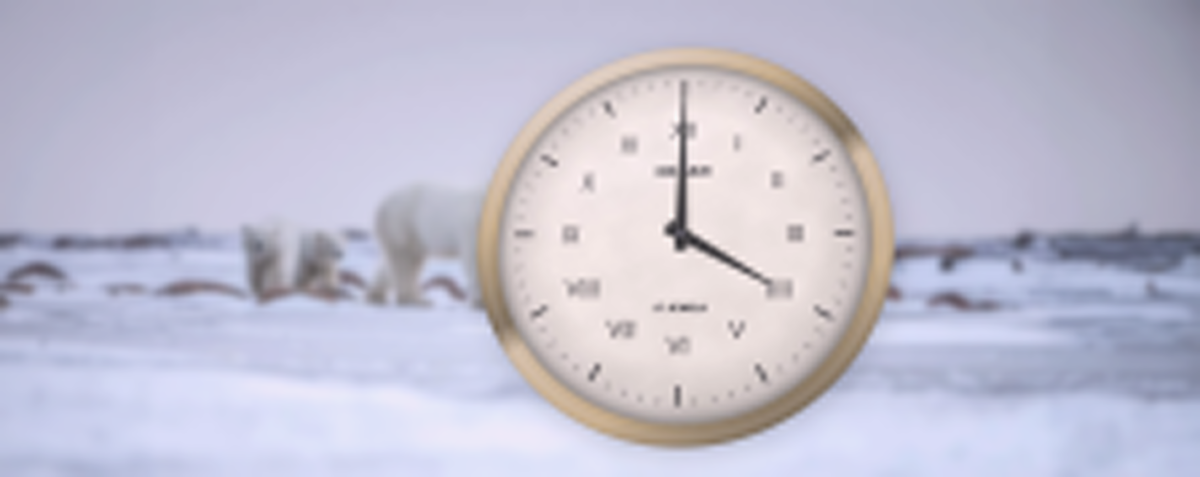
4:00
